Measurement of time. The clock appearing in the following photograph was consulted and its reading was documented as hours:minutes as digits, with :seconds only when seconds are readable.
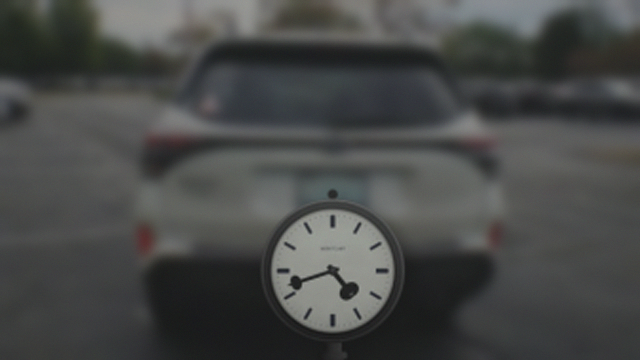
4:42
